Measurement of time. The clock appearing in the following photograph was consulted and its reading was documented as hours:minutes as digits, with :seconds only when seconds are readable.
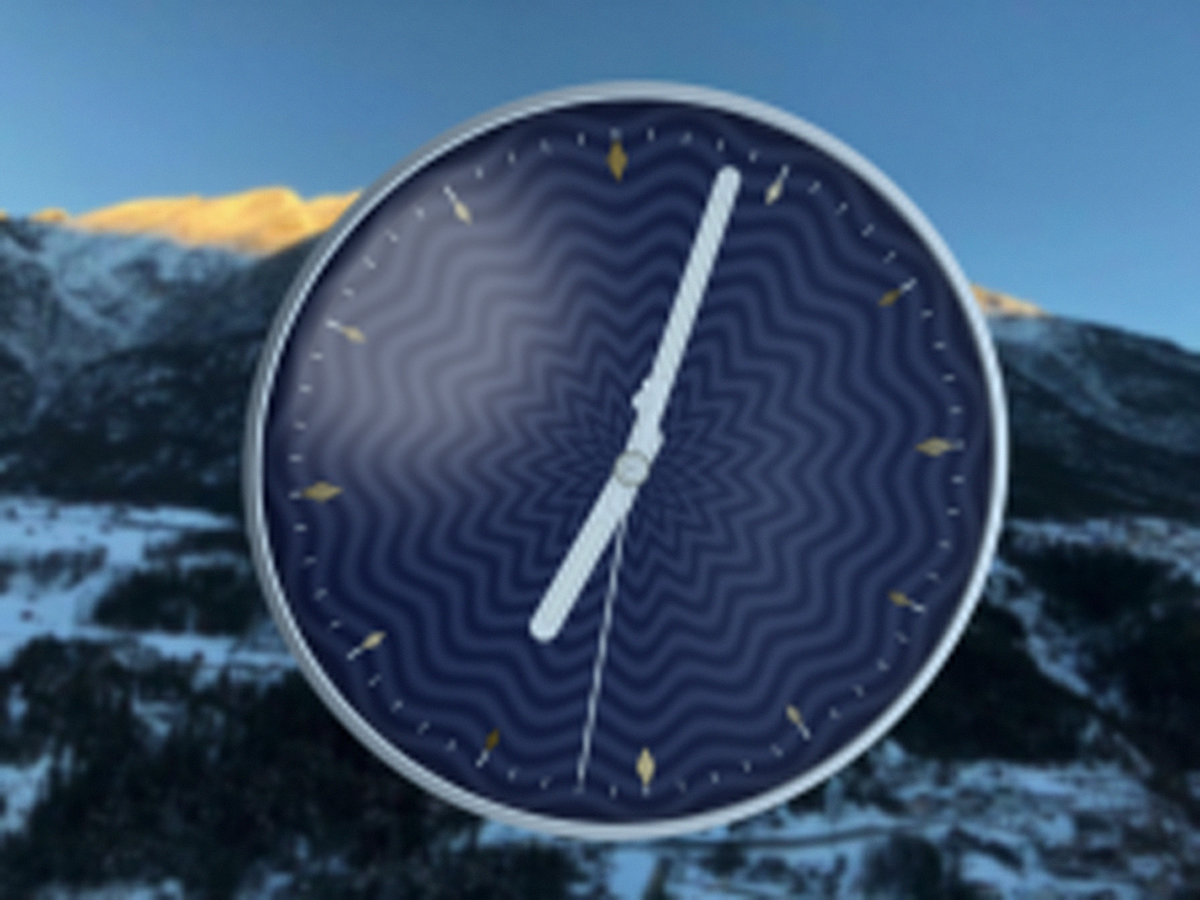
7:03:32
